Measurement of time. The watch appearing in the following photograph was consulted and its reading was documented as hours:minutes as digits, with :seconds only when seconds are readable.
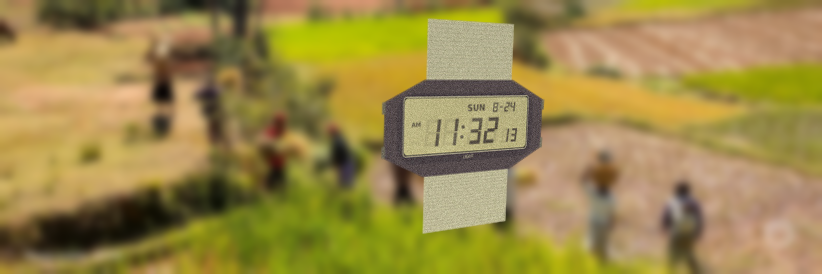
11:32:13
